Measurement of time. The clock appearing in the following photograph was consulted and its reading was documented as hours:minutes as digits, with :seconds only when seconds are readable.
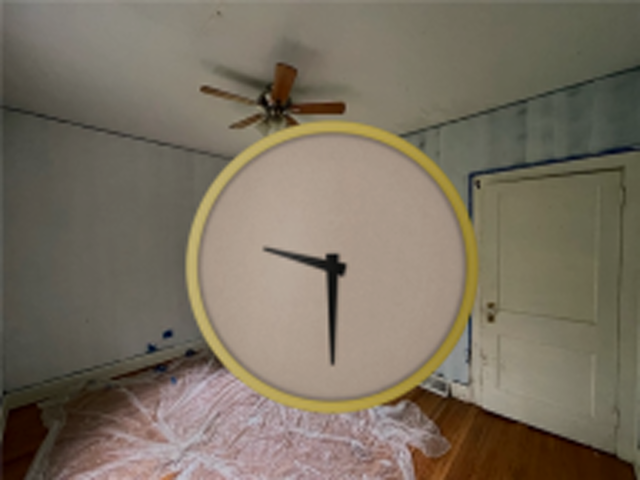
9:30
